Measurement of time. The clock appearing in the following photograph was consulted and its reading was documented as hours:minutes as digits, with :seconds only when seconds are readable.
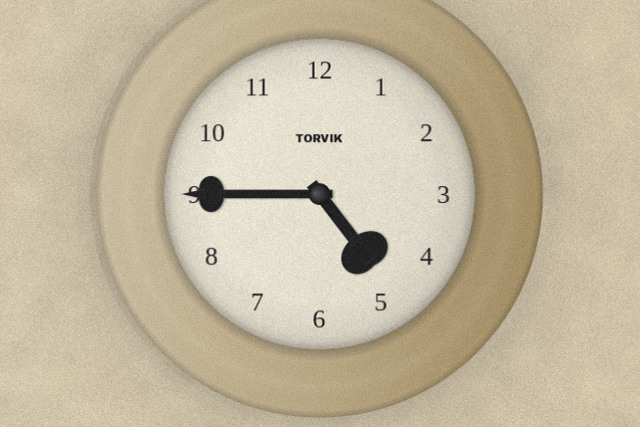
4:45
